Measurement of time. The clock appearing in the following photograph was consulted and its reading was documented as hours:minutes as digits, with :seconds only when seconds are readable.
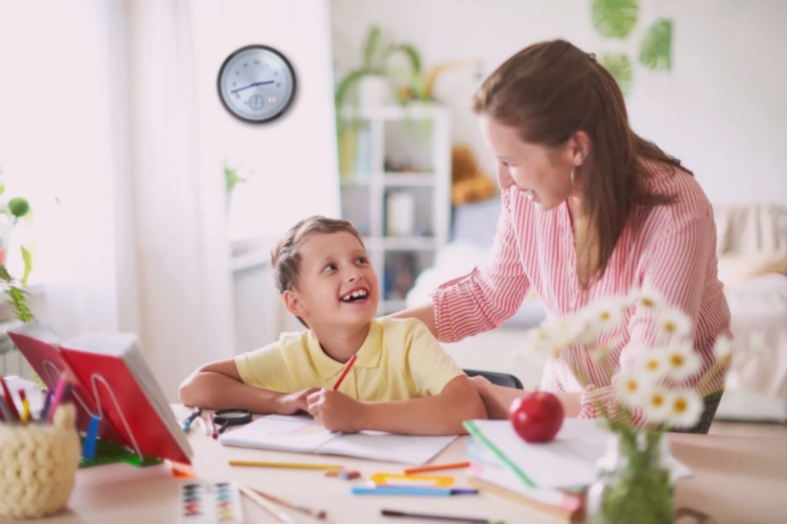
2:42
